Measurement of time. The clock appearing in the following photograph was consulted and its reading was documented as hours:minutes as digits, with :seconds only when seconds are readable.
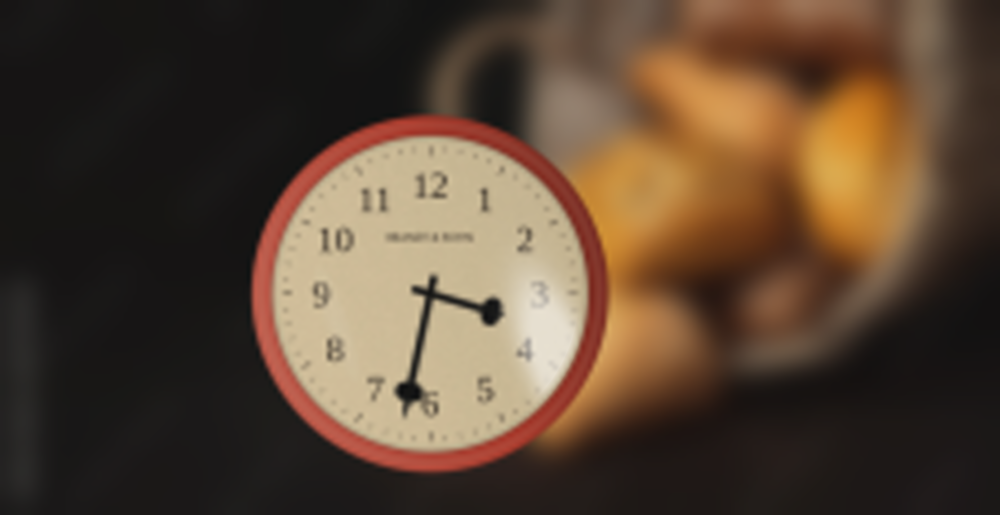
3:32
